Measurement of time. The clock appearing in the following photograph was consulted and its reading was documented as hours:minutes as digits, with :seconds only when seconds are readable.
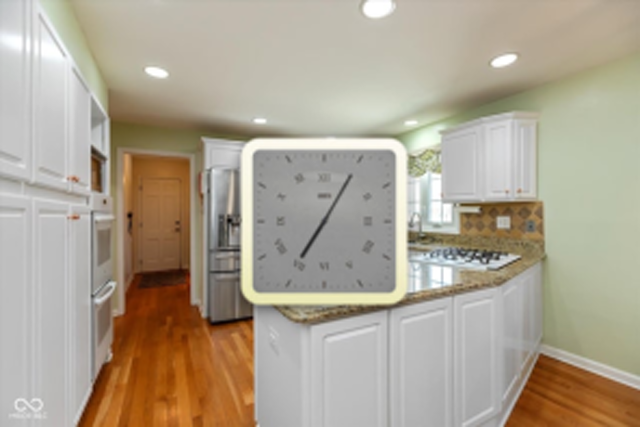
7:05
